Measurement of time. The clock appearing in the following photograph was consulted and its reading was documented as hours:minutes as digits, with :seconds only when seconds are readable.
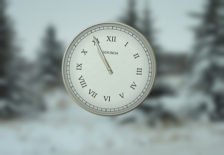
10:55
